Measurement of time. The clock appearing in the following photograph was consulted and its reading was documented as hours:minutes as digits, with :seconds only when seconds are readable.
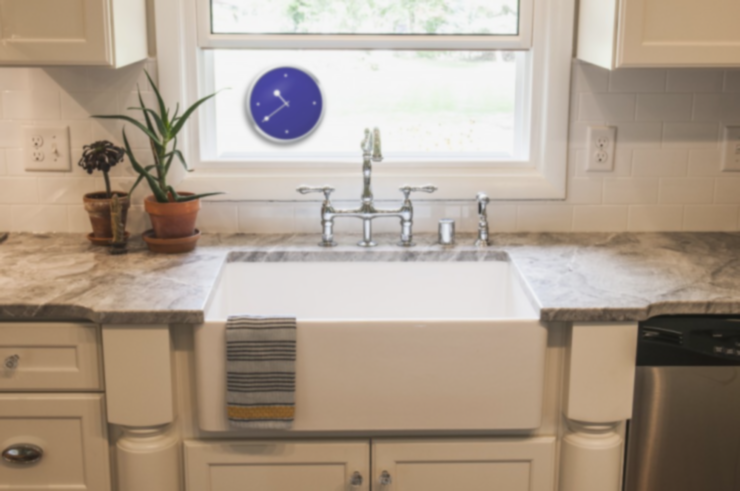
10:39
